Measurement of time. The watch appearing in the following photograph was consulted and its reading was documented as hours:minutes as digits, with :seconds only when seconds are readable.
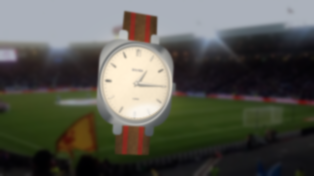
1:15
